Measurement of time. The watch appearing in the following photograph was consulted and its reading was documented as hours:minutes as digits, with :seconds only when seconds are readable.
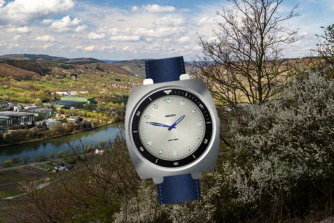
1:48
